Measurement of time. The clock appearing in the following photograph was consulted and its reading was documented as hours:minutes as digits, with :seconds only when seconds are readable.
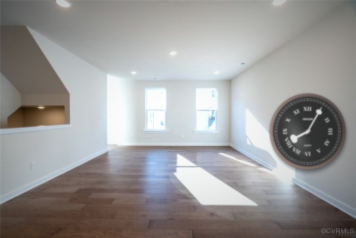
8:05
